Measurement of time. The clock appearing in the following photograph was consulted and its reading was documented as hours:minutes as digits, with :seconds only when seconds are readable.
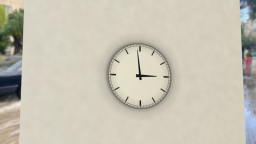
2:59
